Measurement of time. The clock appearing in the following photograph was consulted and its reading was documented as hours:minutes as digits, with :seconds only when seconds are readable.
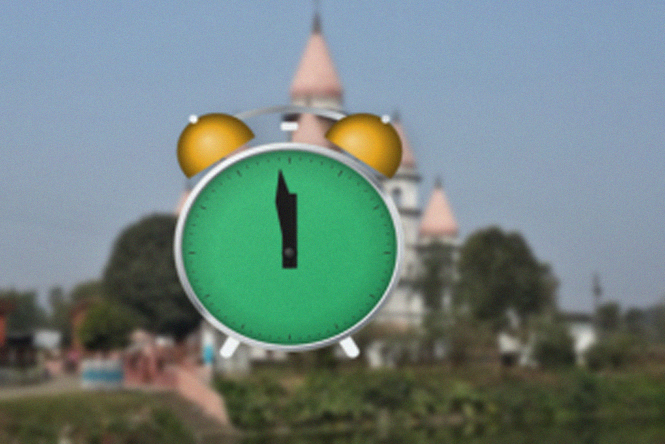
11:59
